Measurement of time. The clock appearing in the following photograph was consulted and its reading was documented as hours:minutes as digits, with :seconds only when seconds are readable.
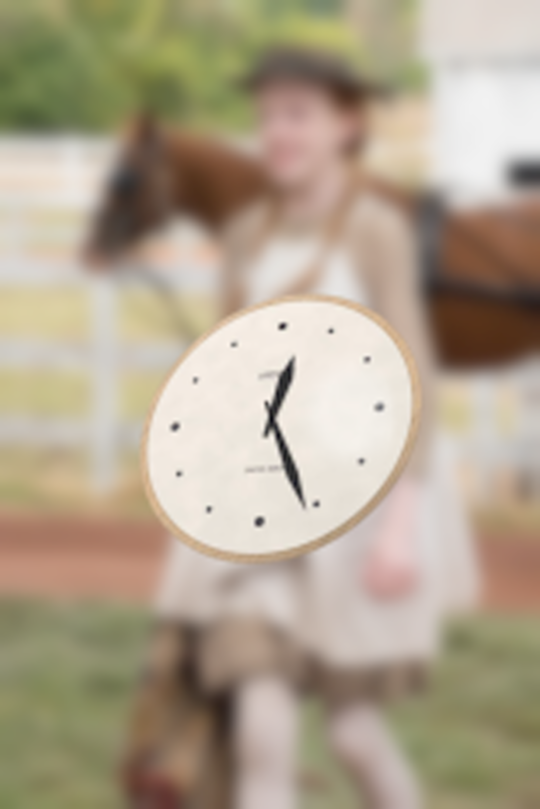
12:26
